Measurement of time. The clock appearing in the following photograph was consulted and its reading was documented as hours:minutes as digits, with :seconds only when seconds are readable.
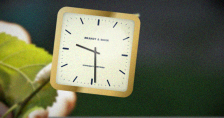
9:29
